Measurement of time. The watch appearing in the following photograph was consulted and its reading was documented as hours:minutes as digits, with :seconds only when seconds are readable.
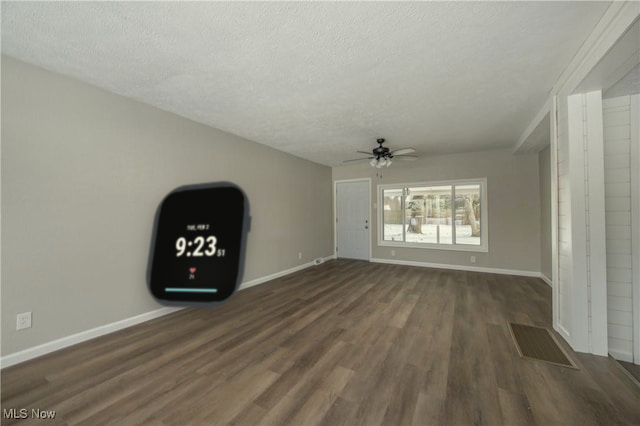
9:23
